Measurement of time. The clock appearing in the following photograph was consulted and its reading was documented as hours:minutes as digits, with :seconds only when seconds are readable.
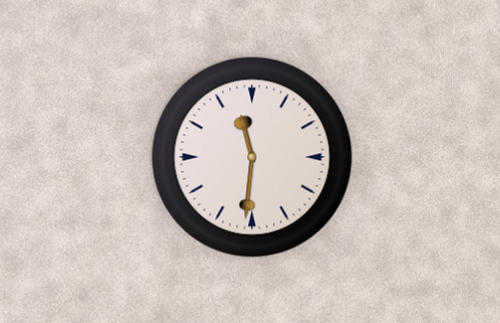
11:31
